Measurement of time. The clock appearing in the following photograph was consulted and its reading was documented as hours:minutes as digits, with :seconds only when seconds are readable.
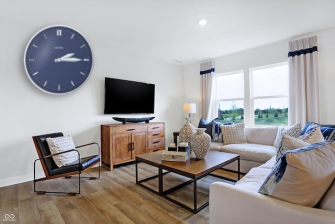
2:15
